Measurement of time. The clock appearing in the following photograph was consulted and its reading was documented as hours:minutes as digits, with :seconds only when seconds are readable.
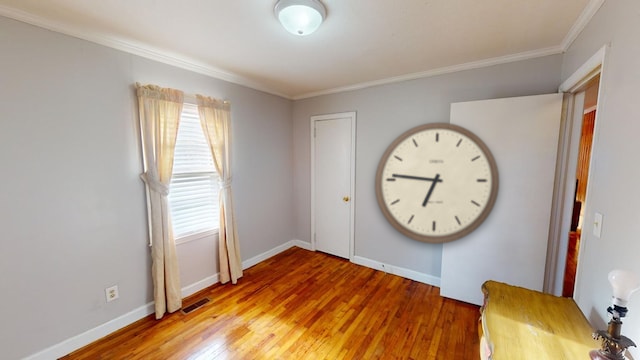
6:46
